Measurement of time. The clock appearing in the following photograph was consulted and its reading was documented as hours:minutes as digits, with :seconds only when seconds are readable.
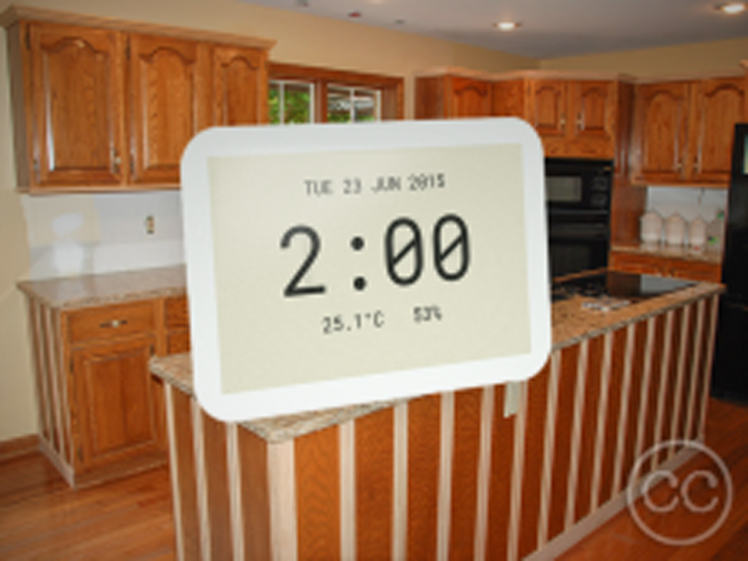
2:00
